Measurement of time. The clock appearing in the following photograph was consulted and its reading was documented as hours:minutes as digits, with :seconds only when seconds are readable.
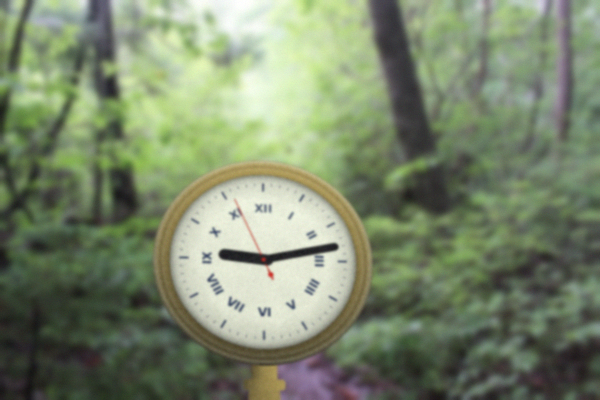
9:12:56
